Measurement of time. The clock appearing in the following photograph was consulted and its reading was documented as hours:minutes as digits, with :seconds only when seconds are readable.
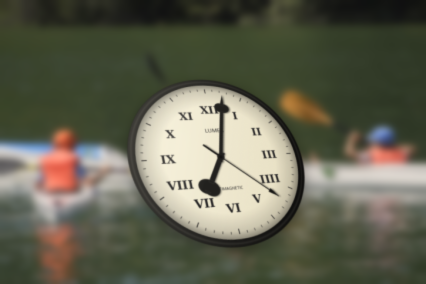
7:02:22
